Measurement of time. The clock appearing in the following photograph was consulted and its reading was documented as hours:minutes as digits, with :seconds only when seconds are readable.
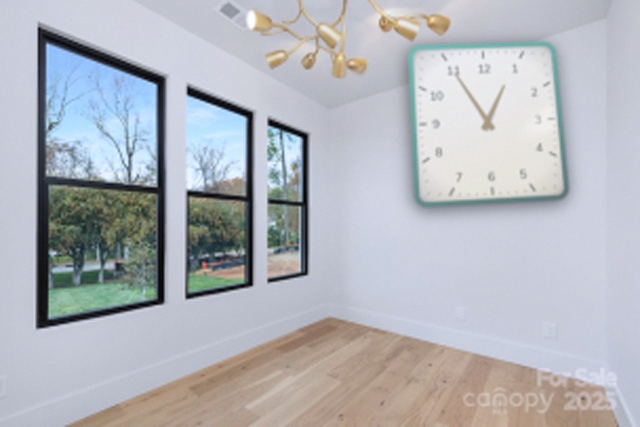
12:55
